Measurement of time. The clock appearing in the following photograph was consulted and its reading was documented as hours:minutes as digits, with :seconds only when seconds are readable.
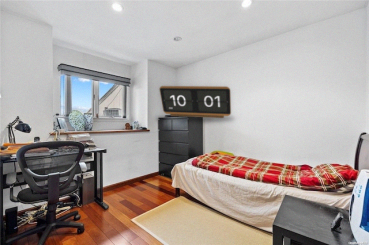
10:01
